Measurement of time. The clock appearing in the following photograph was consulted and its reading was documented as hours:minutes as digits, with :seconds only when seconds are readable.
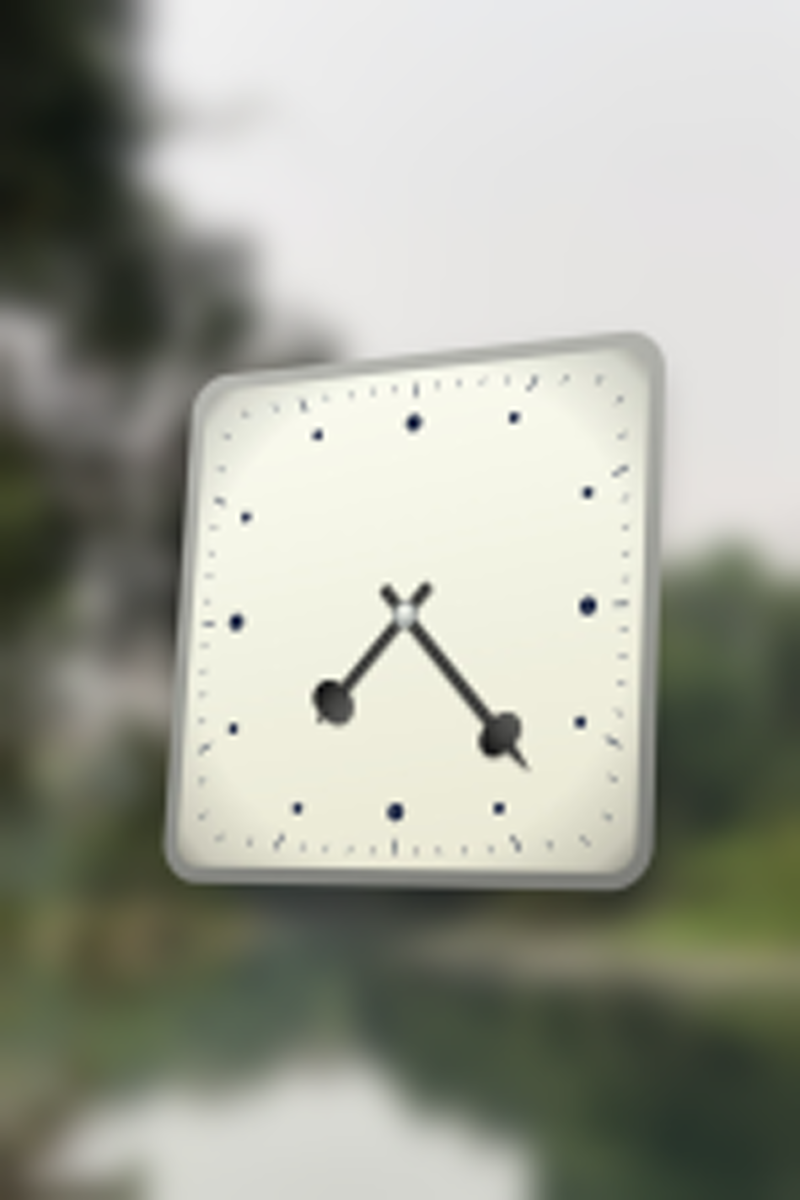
7:23
